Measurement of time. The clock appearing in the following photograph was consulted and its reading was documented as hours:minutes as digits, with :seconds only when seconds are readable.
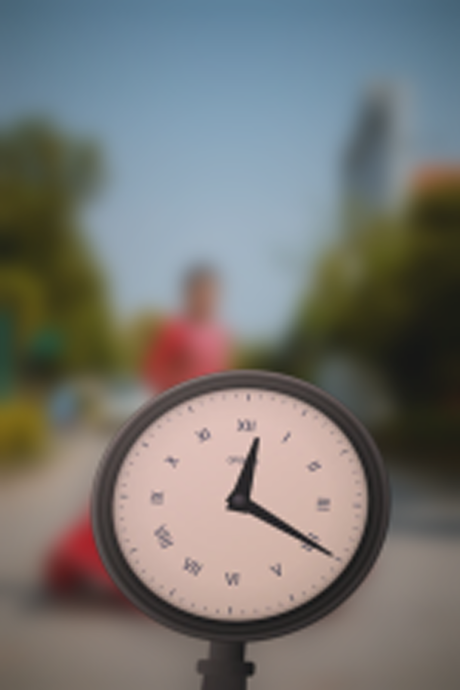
12:20
